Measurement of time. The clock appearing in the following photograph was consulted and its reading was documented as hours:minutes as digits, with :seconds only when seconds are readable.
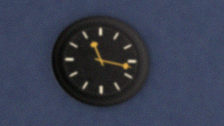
11:17
